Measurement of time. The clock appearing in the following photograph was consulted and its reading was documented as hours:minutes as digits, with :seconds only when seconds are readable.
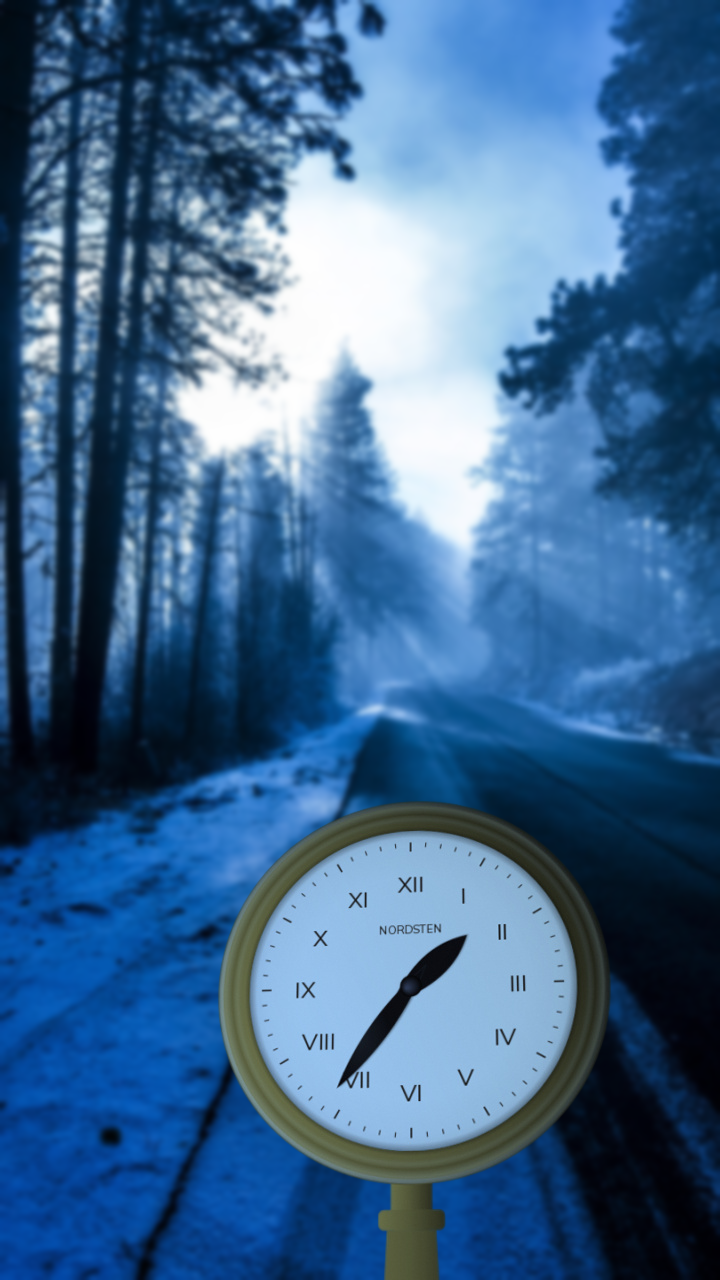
1:36
